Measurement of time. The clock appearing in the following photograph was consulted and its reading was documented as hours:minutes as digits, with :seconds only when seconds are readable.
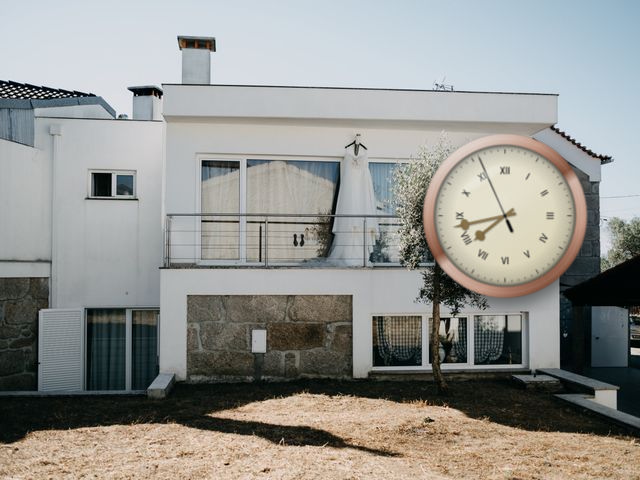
7:42:56
